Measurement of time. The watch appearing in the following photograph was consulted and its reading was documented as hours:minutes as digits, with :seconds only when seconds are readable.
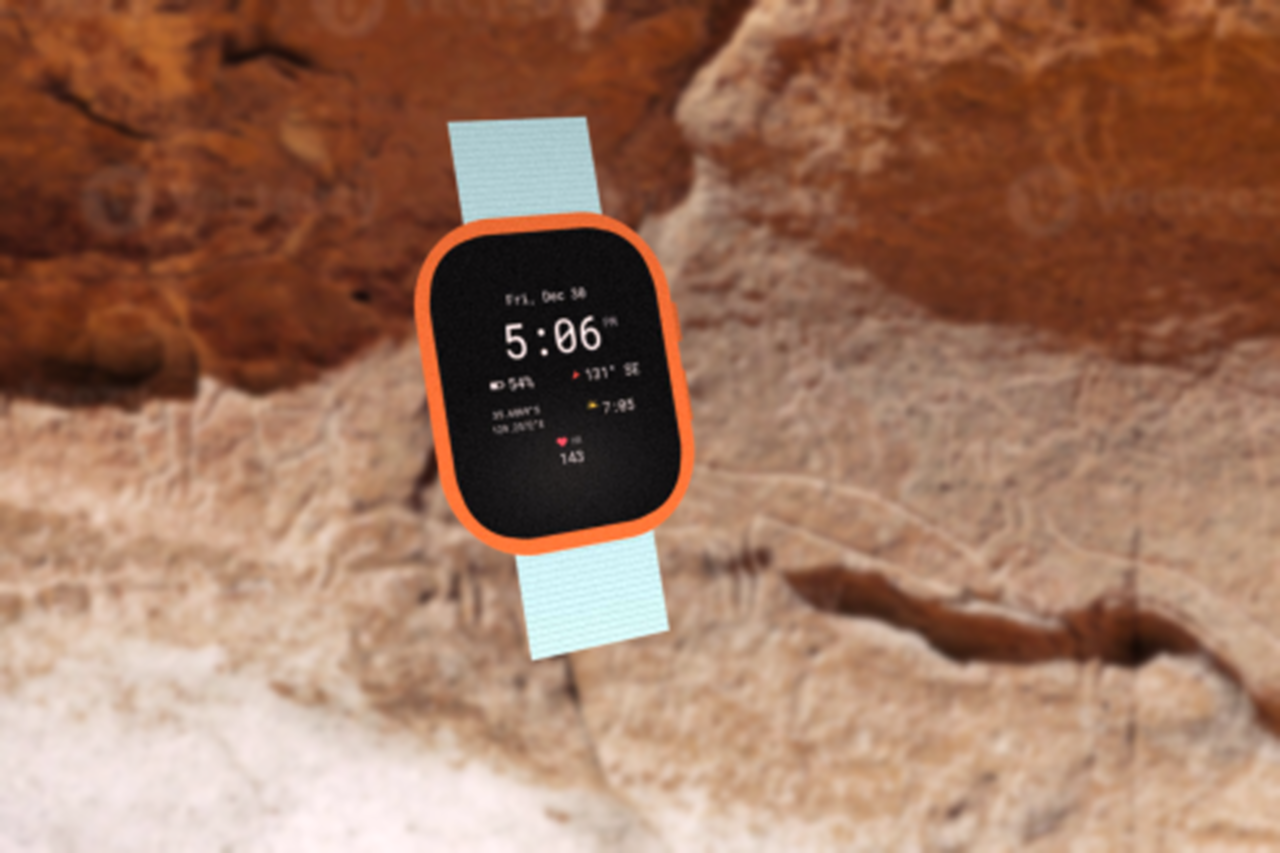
5:06
